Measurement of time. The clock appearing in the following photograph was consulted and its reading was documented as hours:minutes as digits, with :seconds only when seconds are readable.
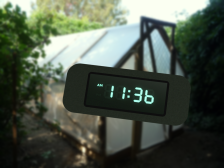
11:36
